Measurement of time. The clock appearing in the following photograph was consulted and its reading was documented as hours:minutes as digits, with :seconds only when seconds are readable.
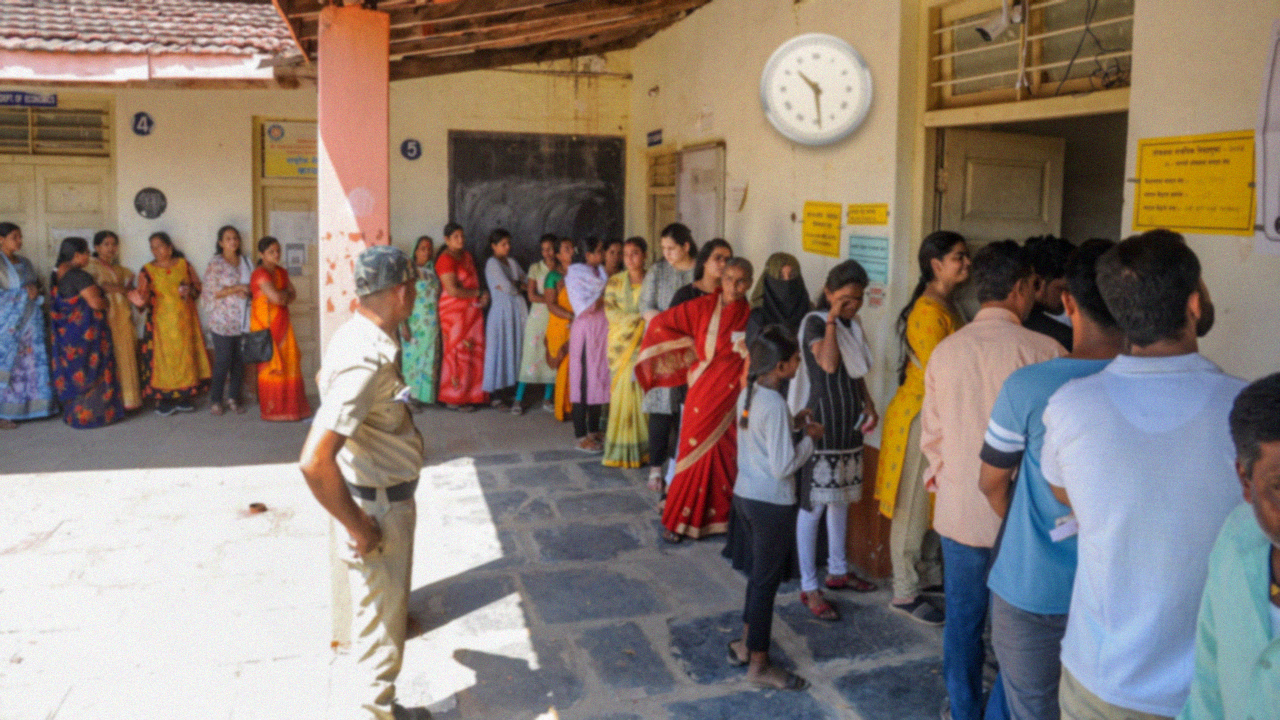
10:29
